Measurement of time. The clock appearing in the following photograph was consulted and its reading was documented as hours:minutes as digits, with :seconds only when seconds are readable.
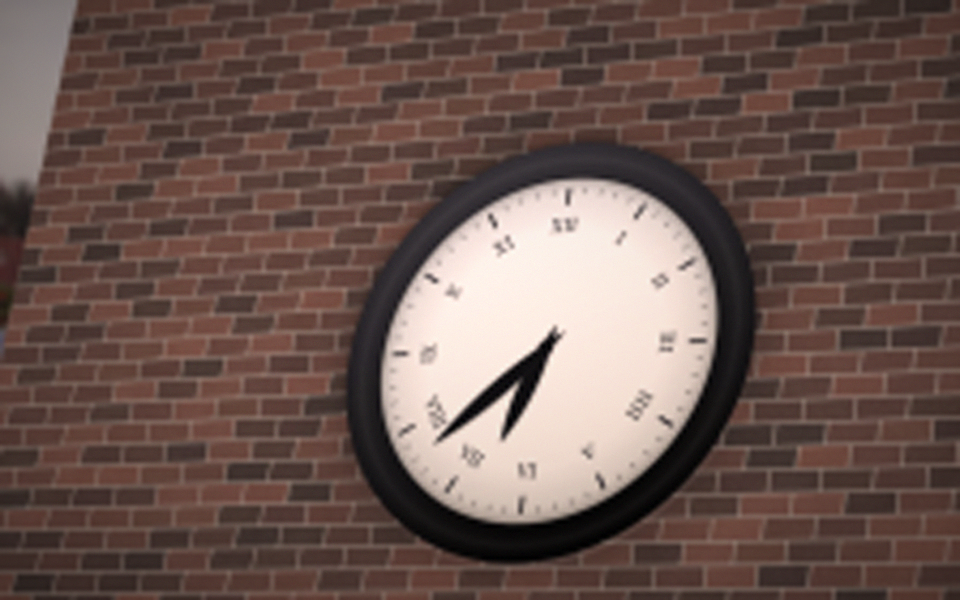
6:38
